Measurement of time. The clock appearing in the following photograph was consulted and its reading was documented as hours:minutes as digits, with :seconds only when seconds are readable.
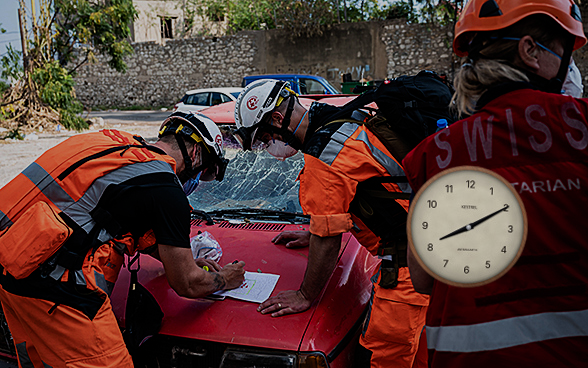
8:10
